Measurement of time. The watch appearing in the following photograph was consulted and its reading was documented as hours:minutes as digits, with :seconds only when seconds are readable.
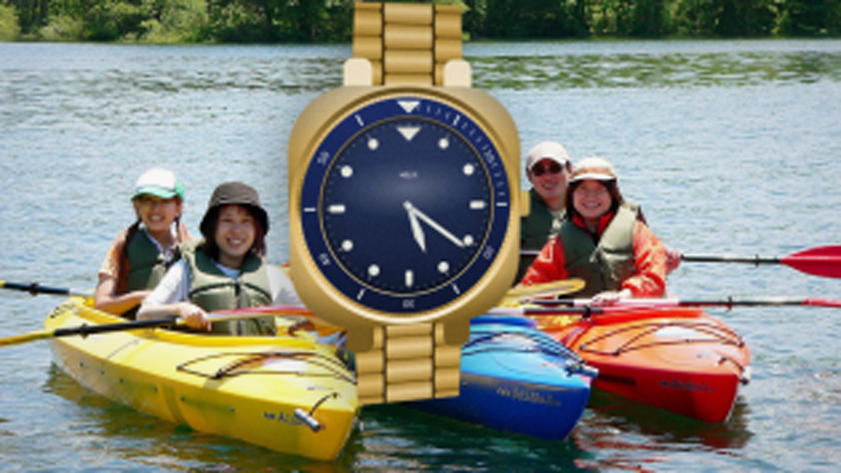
5:21
